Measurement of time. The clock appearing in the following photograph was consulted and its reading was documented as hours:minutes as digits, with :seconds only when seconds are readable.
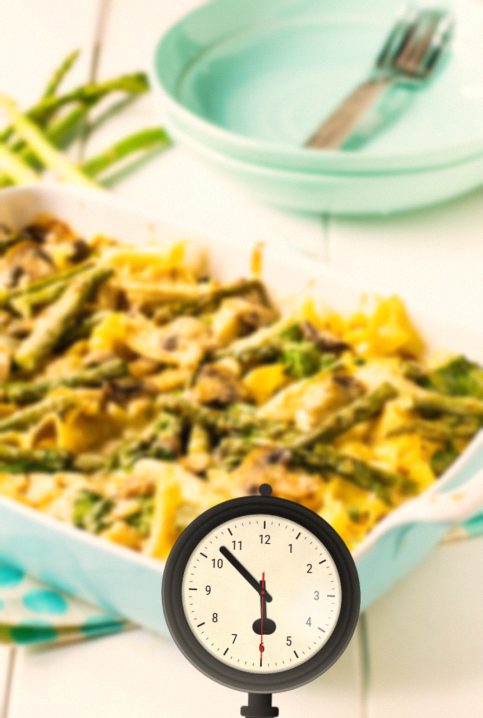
5:52:30
